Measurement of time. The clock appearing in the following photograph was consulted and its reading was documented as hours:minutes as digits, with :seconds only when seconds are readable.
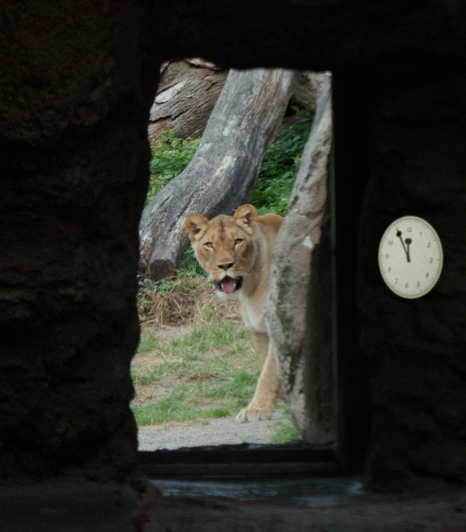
11:55
